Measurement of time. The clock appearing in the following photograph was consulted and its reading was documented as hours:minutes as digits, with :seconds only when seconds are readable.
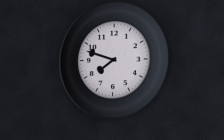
7:48
